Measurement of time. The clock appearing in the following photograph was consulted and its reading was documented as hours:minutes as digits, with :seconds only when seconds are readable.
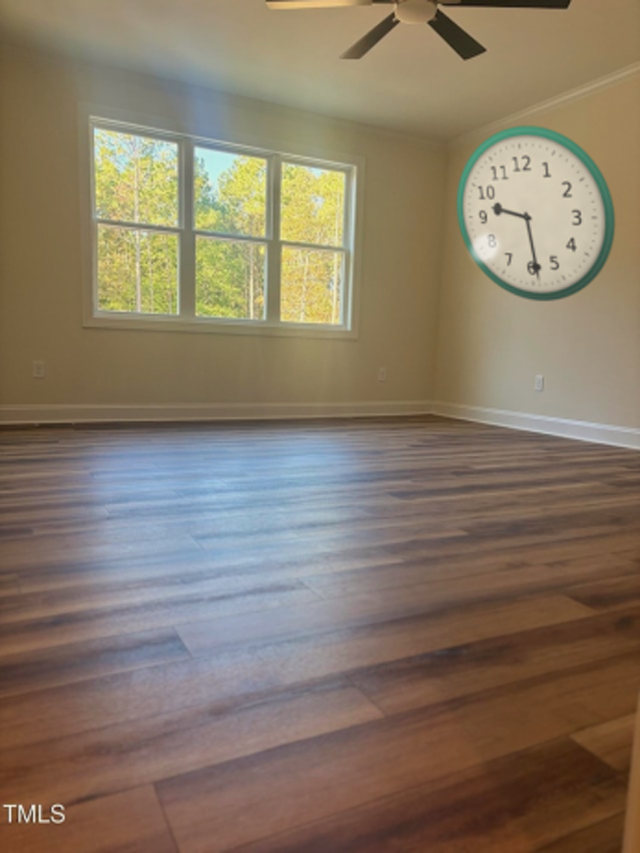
9:29
